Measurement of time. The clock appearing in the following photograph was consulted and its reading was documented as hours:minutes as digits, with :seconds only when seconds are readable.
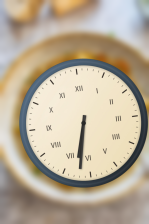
6:32
